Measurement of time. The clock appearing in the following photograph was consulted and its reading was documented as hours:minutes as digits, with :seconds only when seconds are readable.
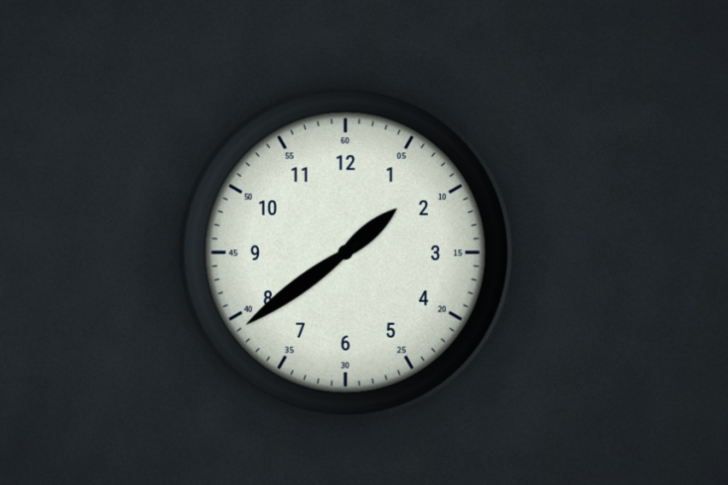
1:39
